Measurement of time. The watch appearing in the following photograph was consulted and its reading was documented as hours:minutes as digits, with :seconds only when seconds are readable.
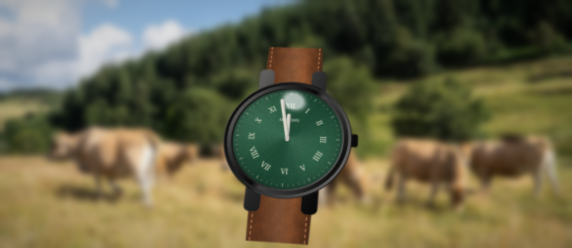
11:58
